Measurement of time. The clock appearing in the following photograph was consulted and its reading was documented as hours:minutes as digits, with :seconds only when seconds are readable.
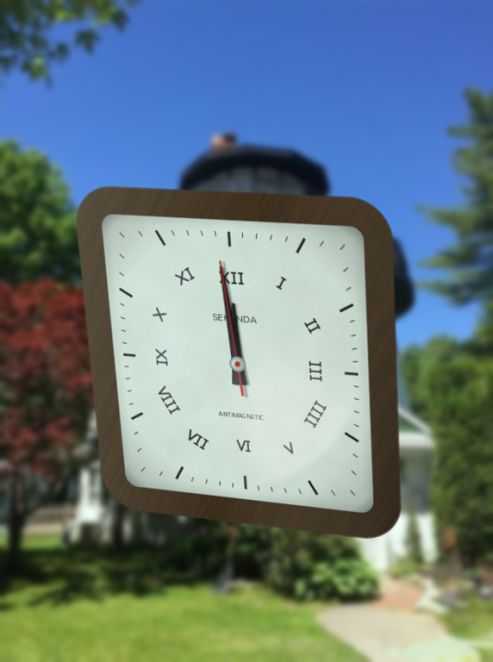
11:58:59
